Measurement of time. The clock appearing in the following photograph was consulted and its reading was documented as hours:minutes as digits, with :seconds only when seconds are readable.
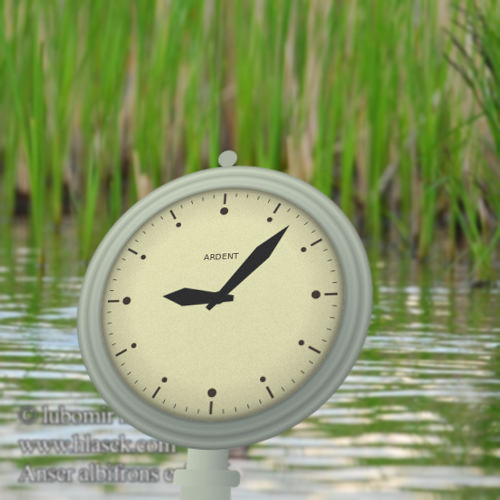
9:07
